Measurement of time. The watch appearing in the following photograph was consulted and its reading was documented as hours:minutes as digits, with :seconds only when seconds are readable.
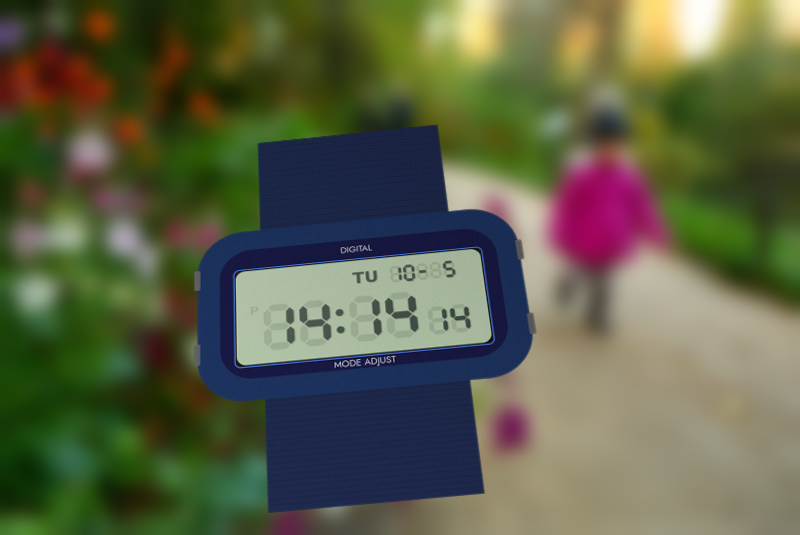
14:14:14
